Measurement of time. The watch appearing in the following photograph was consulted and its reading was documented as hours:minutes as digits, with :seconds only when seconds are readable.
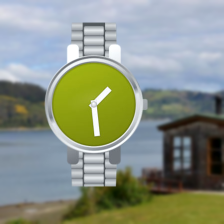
1:29
